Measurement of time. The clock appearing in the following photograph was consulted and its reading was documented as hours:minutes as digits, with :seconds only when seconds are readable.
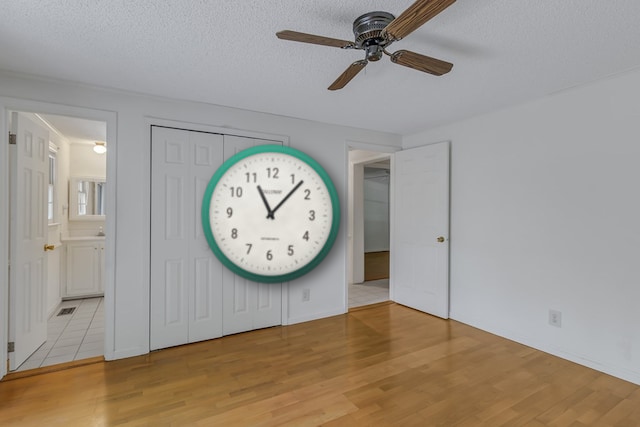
11:07
